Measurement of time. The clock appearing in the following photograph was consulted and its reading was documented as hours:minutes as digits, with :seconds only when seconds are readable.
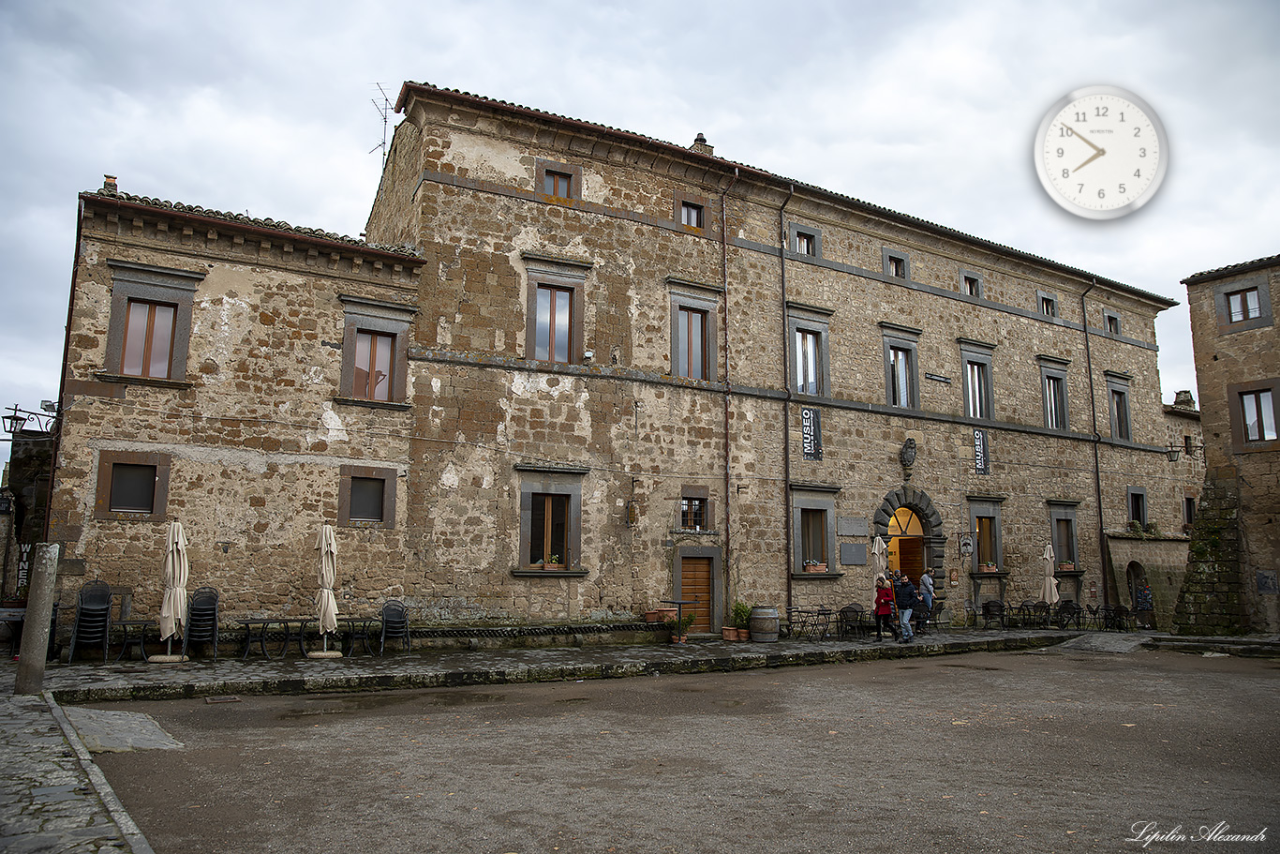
7:51
